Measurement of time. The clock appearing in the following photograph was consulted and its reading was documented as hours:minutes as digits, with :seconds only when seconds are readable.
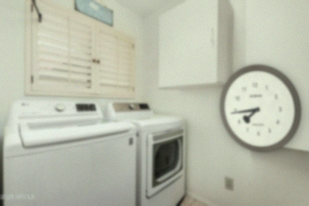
7:44
